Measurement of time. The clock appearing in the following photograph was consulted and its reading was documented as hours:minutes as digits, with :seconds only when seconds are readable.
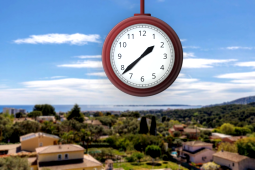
1:38
